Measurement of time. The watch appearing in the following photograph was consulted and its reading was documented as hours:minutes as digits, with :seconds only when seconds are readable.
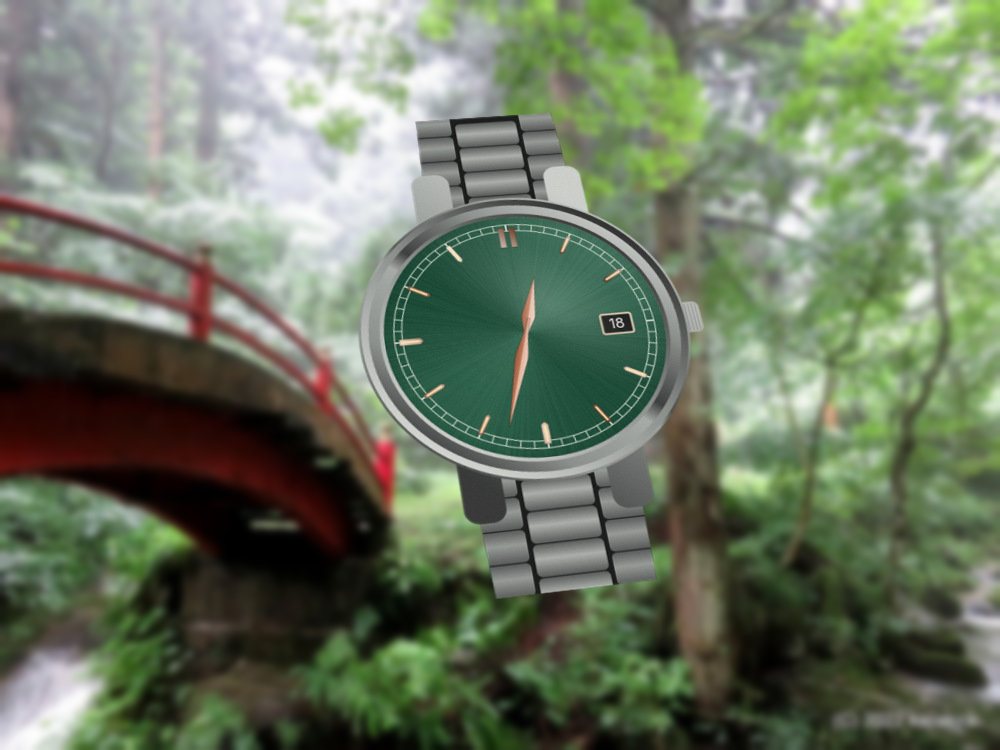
12:33
